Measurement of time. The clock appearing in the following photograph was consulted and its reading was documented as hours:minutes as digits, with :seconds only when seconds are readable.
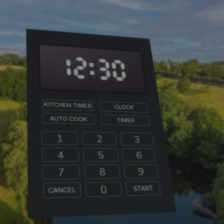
12:30
